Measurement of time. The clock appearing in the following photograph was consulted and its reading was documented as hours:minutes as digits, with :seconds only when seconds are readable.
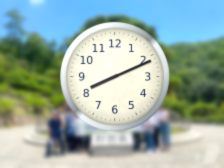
8:11
